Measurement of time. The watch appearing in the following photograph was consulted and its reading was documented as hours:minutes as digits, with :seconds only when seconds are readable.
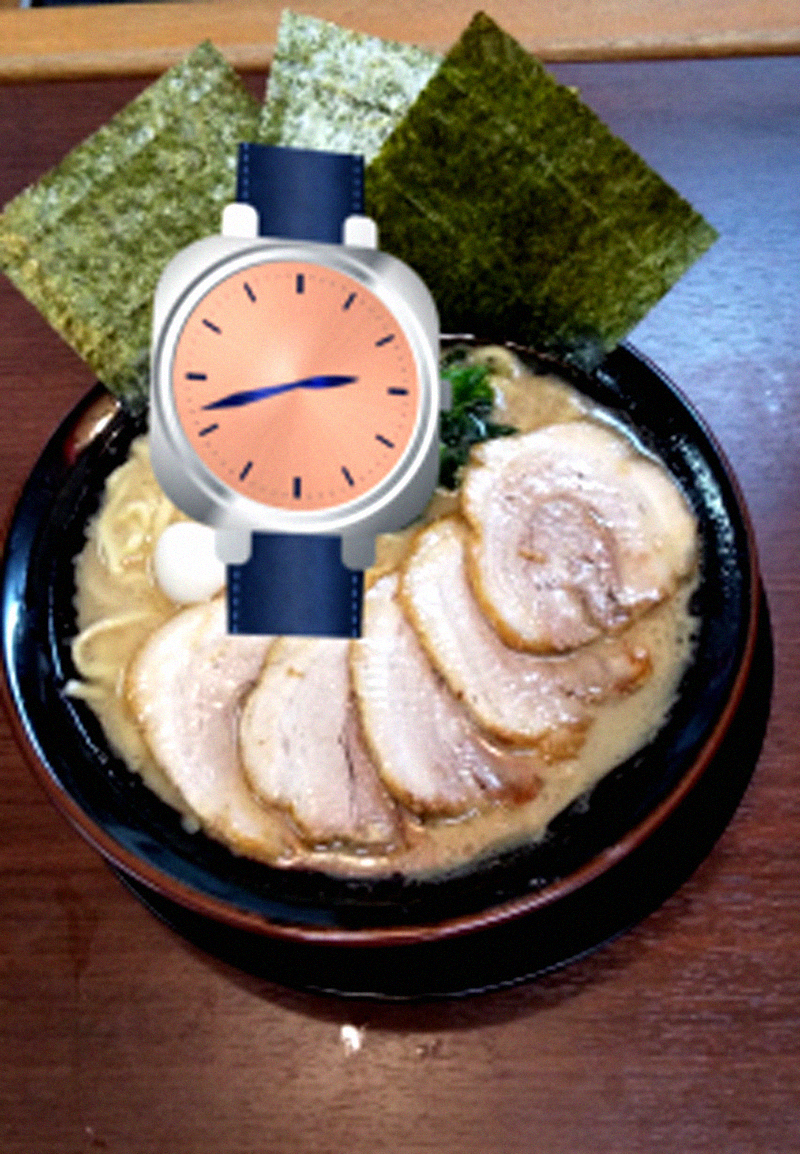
2:42
